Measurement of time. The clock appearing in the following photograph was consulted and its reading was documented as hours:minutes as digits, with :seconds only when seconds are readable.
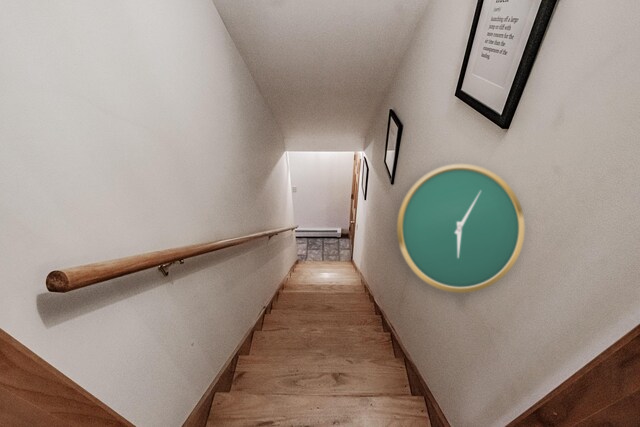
6:05
